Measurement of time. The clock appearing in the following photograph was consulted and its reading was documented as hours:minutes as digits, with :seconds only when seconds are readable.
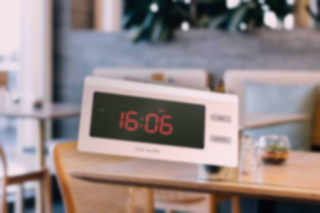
16:06
